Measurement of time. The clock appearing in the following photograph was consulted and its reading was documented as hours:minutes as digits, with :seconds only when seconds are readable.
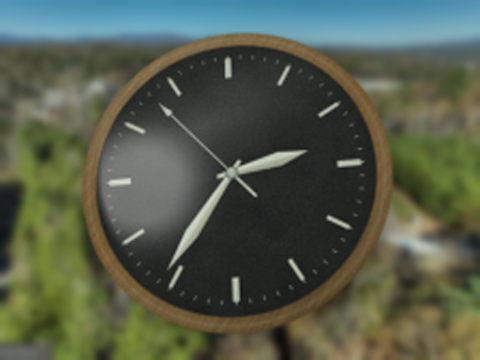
2:35:53
